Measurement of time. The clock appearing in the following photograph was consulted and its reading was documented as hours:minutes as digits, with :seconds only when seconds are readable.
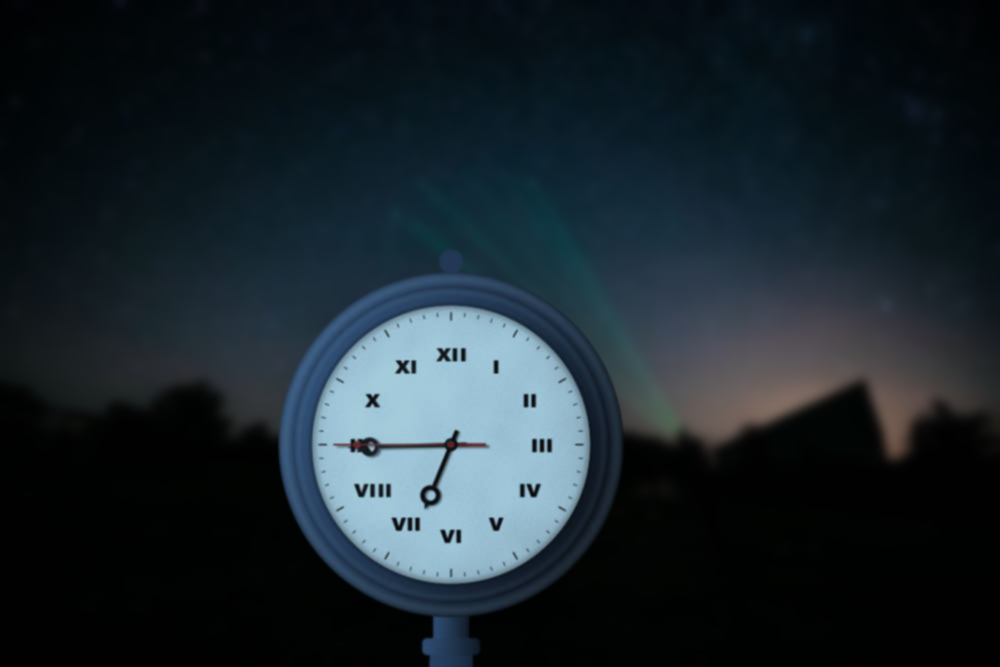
6:44:45
